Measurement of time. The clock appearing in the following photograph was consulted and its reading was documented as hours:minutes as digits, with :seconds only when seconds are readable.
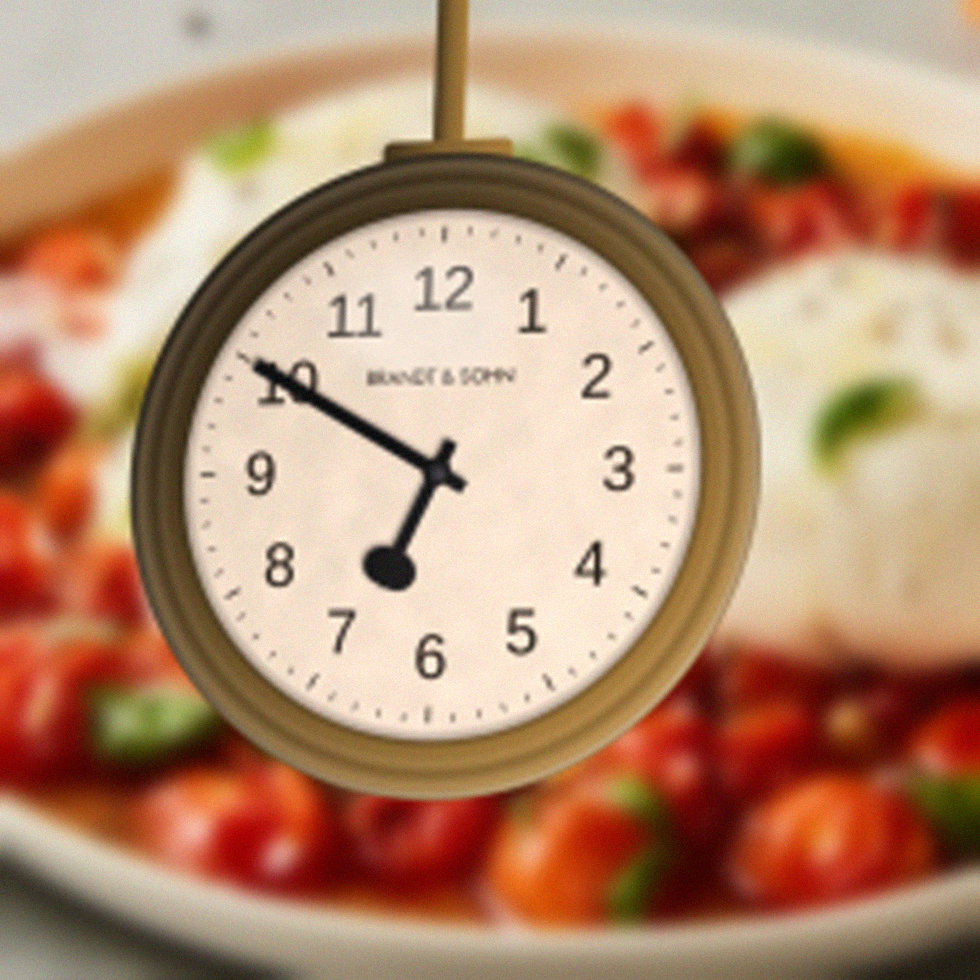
6:50
